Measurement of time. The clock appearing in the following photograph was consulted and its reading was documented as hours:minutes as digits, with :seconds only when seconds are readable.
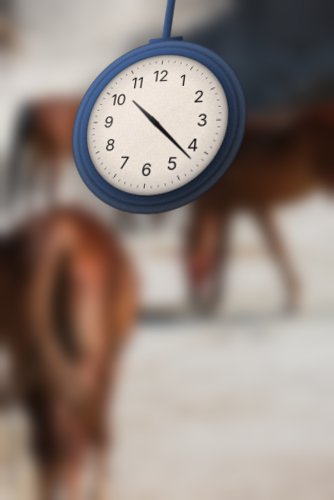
10:22
